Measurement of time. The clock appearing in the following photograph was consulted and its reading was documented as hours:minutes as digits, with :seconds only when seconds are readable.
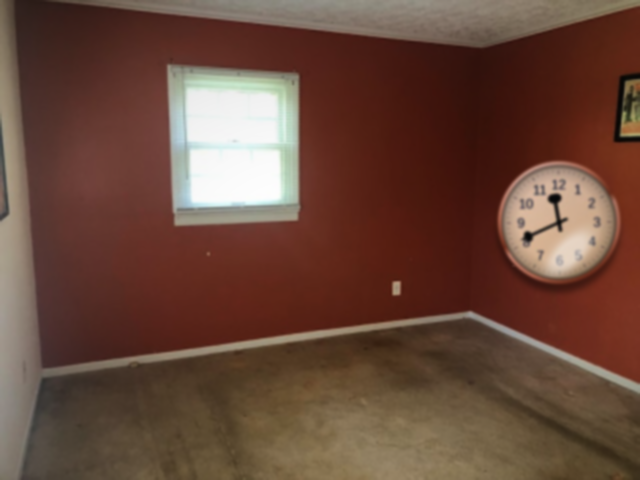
11:41
